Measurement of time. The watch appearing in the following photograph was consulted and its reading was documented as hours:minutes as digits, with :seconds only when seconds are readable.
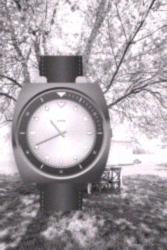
10:41
